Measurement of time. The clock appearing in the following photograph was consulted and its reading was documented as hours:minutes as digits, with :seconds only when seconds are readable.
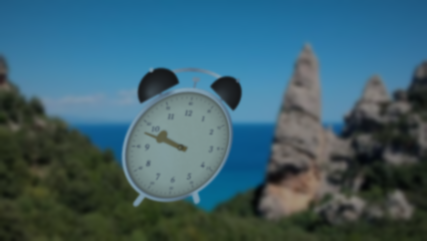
9:48
